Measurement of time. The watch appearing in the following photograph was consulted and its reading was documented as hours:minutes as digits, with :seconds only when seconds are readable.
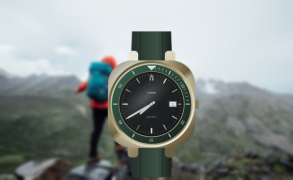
7:40
